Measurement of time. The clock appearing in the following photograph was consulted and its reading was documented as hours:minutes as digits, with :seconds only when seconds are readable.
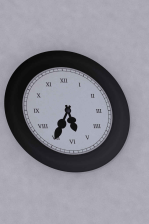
5:35
